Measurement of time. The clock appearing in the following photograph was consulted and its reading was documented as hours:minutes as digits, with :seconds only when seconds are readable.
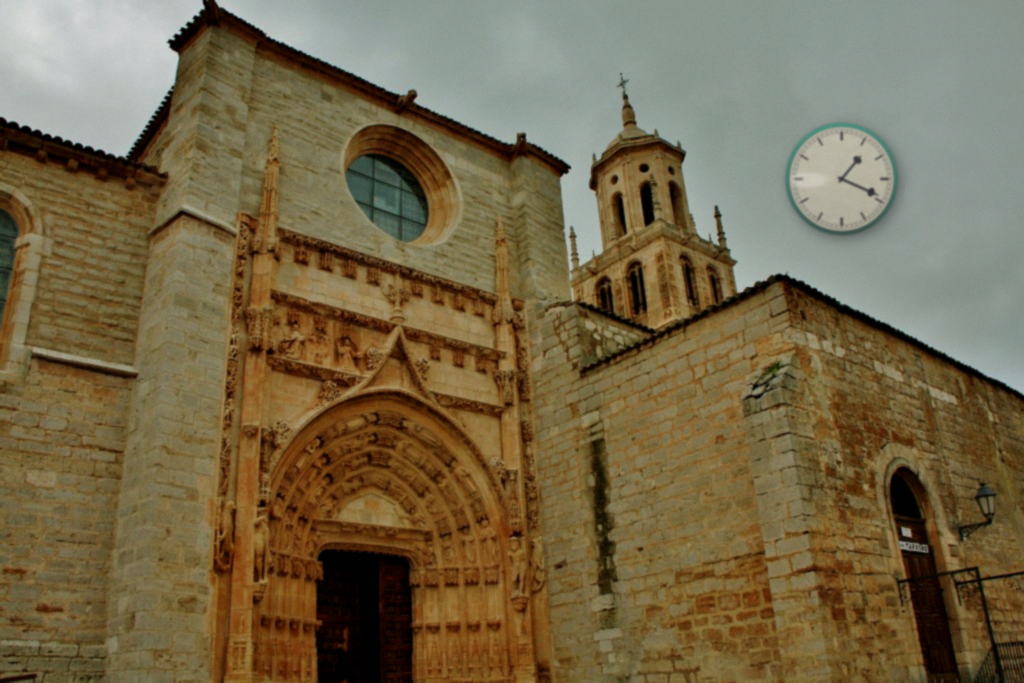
1:19
